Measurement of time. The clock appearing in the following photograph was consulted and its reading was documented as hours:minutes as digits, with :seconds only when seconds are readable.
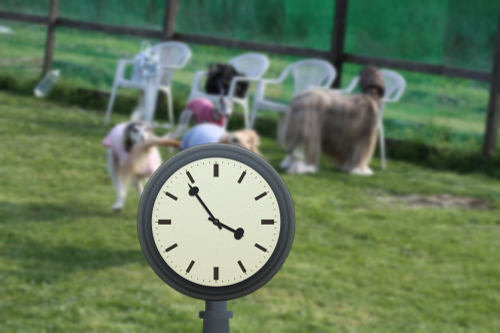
3:54
